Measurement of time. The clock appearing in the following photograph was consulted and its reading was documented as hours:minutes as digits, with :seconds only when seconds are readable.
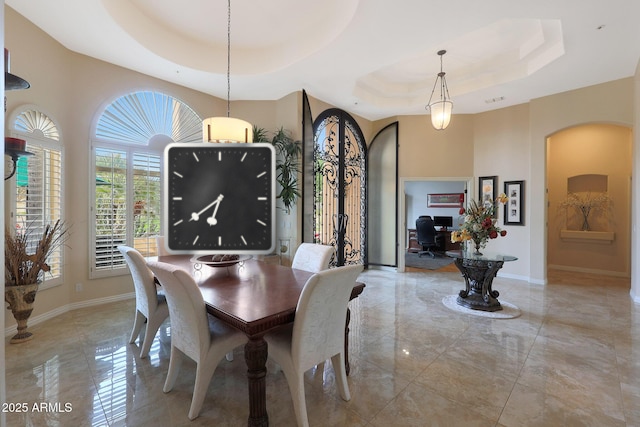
6:39
